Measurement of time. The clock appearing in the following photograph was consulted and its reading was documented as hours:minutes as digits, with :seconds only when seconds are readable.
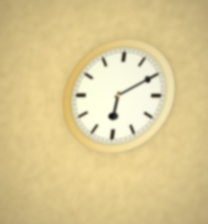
6:10
